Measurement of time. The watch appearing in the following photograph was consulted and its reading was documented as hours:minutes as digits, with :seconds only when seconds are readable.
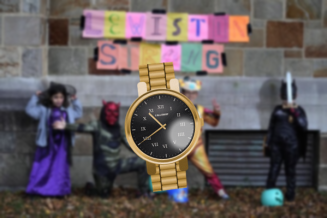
10:40
